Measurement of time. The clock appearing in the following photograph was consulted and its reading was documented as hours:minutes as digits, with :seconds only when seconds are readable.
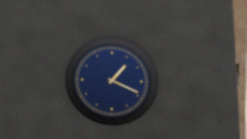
1:19
